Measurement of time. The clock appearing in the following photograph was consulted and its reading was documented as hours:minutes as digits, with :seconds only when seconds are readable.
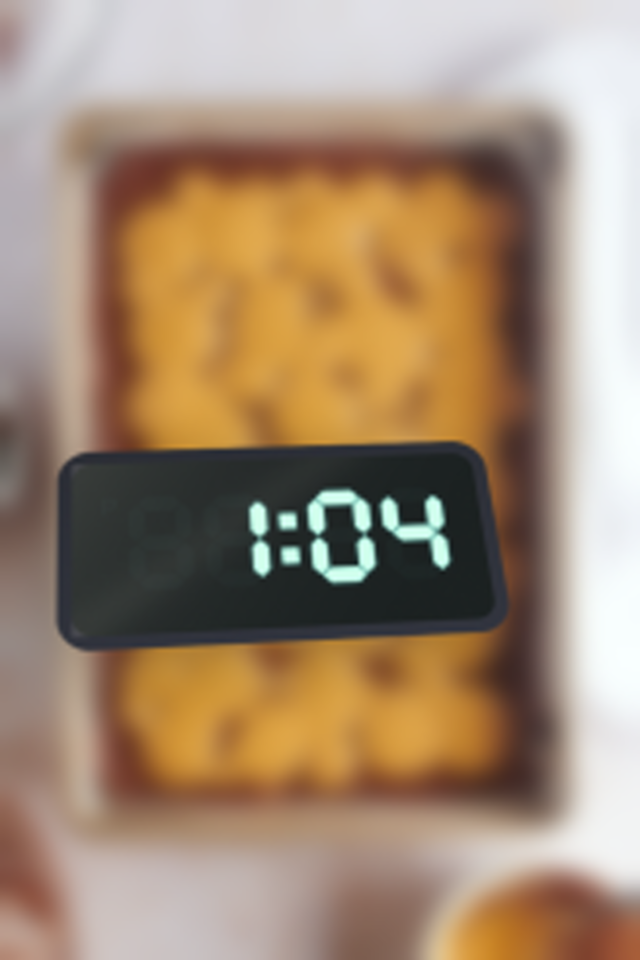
1:04
